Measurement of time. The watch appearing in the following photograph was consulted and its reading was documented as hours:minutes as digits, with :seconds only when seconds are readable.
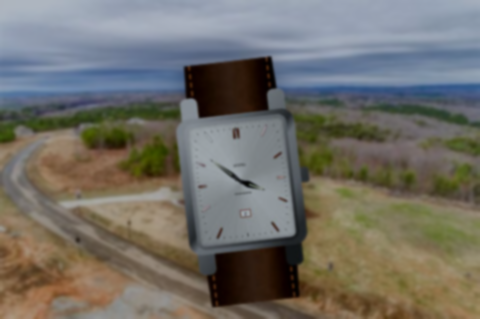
3:52
